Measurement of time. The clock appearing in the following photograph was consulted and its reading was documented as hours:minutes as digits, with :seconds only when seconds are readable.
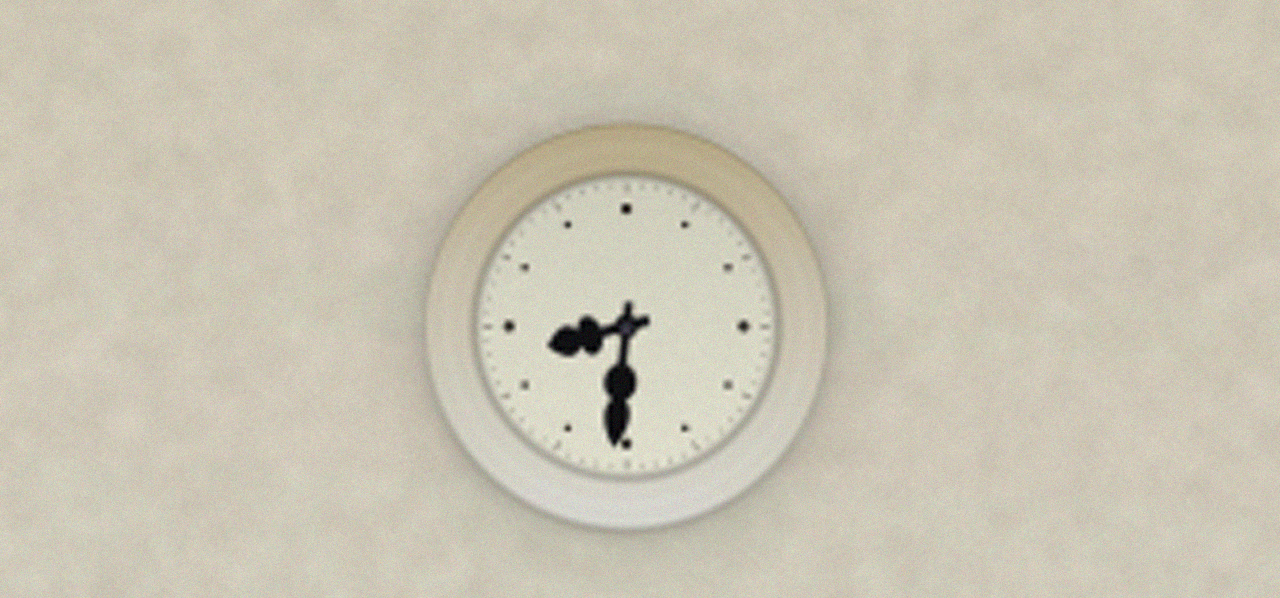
8:31
